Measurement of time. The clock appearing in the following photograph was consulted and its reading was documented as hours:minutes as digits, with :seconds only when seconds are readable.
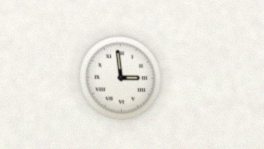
2:59
